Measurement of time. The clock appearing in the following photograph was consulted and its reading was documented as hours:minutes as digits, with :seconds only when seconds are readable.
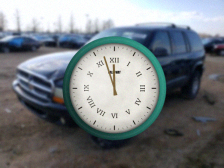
11:57
